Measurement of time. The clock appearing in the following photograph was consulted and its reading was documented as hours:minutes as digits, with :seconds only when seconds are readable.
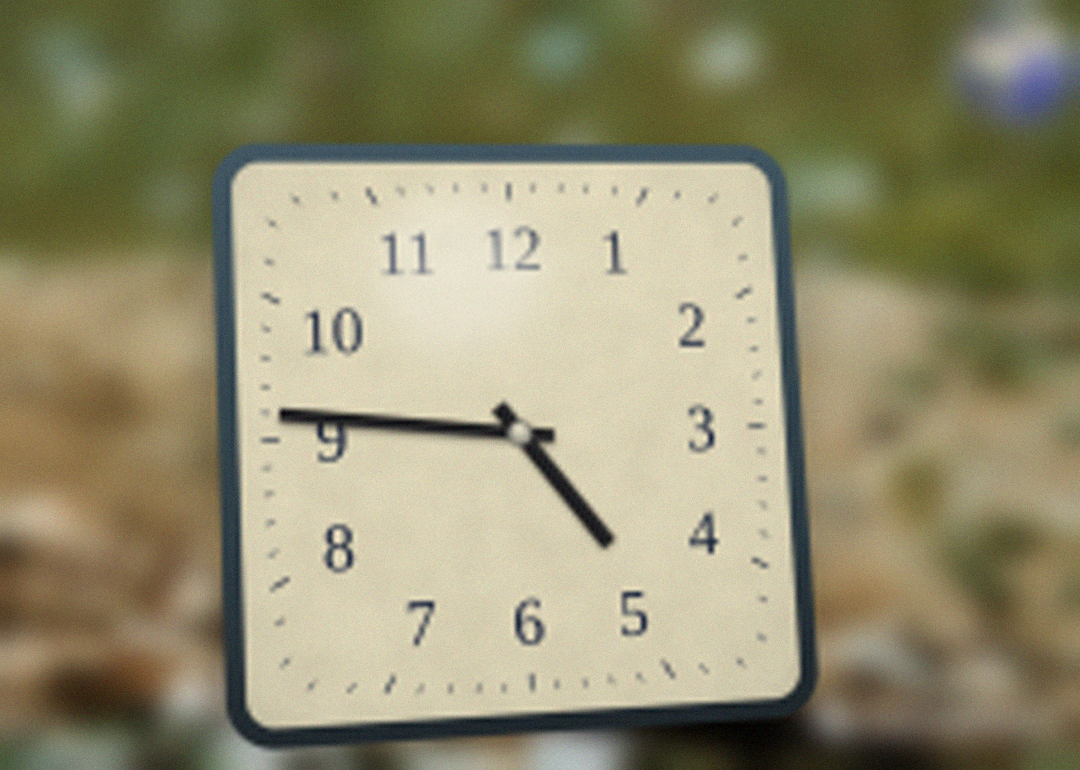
4:46
